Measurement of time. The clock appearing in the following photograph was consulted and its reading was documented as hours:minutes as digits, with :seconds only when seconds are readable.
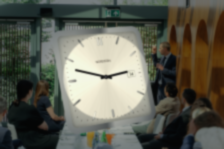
2:48
